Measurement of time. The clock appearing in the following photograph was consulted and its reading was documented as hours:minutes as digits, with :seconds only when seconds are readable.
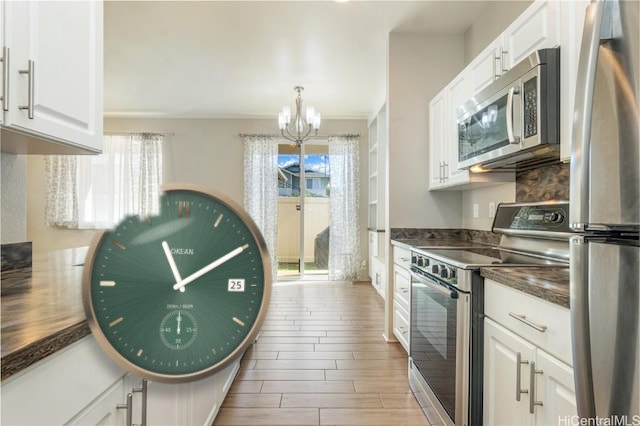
11:10
